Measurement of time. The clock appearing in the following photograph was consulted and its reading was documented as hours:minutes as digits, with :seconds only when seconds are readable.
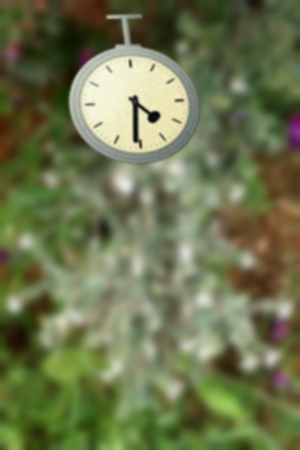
4:31
